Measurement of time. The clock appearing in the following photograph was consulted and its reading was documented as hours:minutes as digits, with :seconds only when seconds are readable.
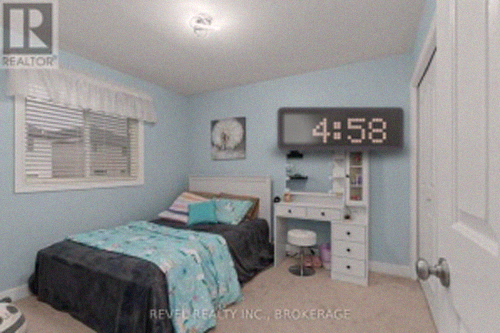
4:58
